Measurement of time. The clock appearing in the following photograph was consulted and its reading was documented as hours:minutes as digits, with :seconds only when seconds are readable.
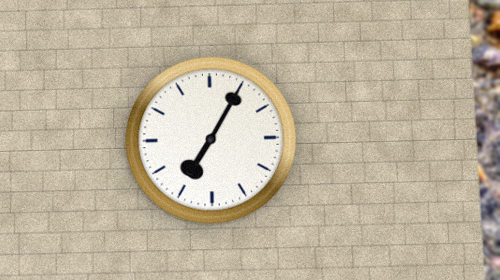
7:05
